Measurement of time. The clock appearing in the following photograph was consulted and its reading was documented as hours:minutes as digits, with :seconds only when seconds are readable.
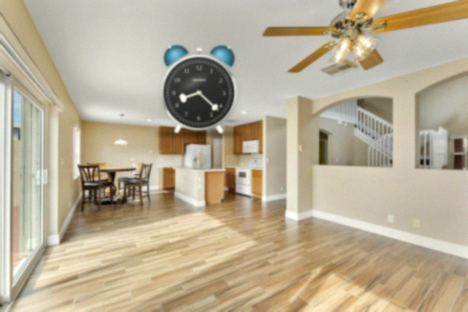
8:22
